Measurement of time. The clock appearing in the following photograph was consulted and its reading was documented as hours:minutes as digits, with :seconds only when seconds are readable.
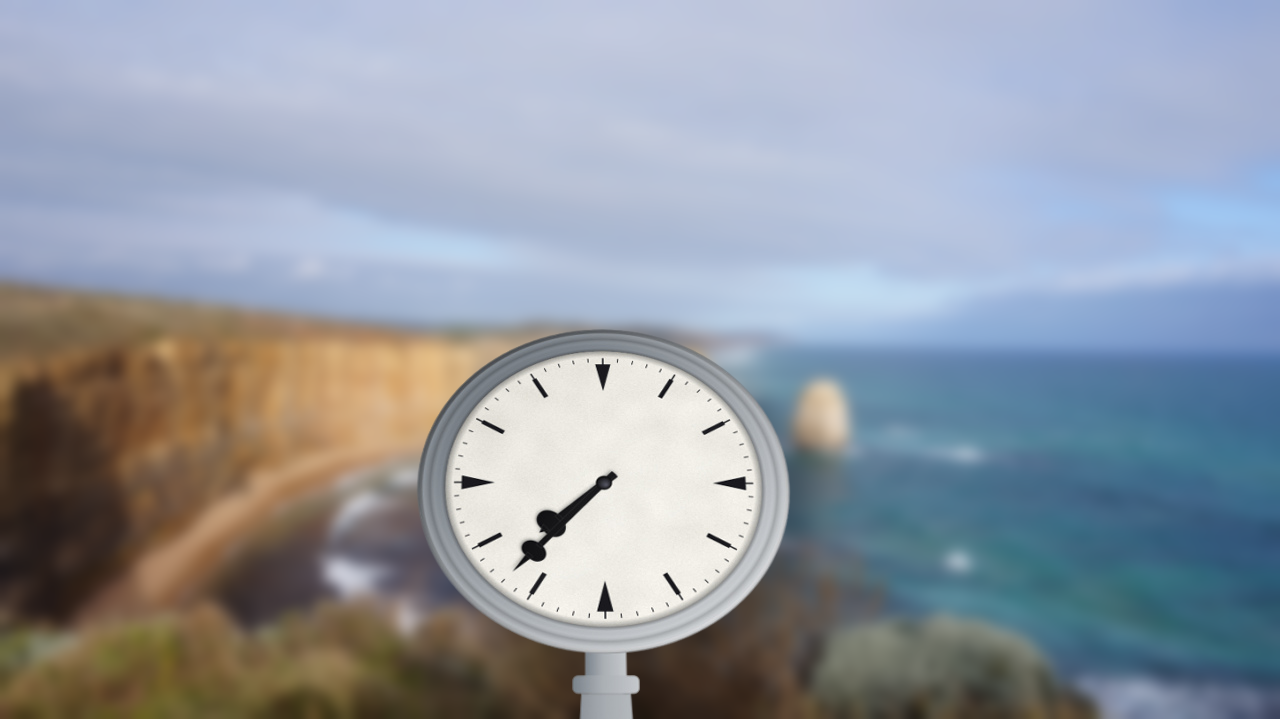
7:37
